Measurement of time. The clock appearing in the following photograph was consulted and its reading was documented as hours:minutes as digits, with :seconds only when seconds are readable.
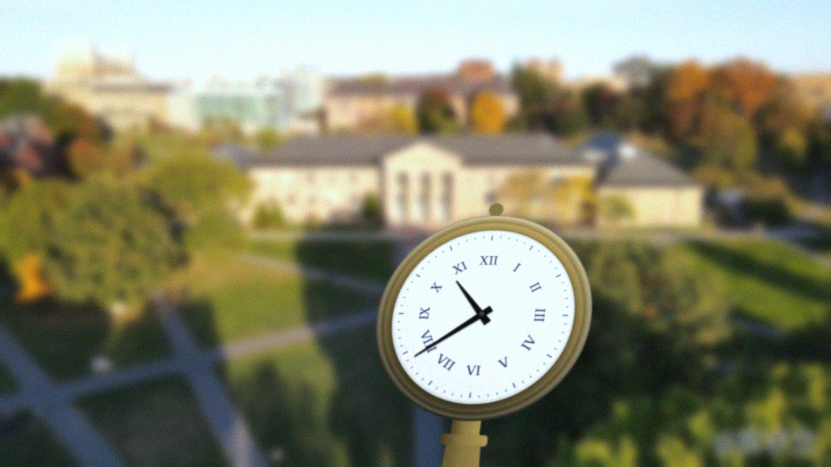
10:39
